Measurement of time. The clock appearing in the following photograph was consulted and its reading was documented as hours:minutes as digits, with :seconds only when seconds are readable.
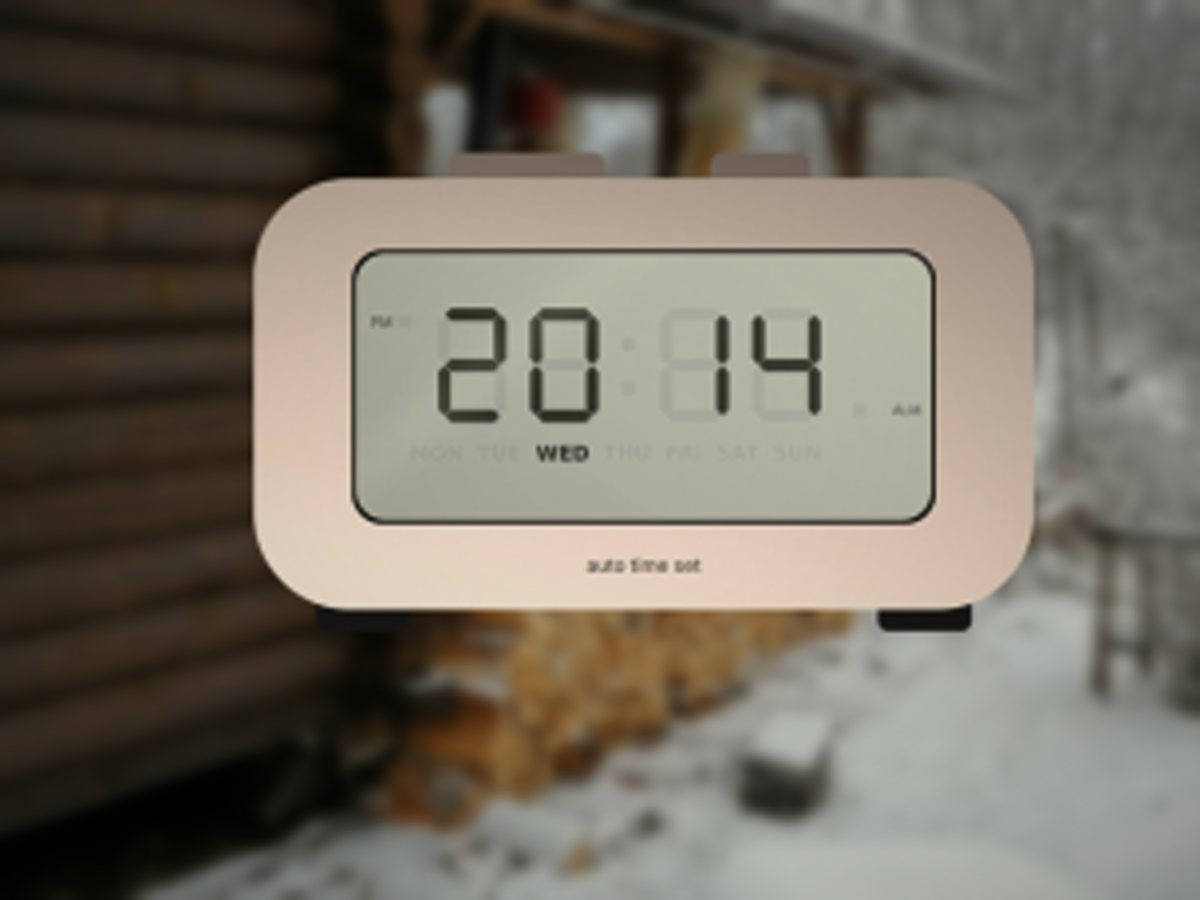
20:14
